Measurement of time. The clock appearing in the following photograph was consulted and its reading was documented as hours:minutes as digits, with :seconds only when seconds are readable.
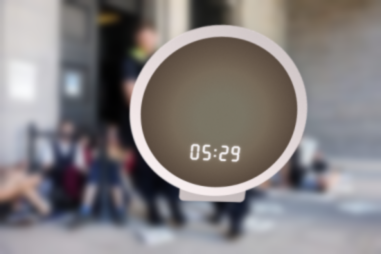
5:29
